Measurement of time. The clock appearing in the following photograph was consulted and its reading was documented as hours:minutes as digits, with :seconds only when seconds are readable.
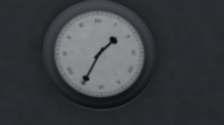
1:35
